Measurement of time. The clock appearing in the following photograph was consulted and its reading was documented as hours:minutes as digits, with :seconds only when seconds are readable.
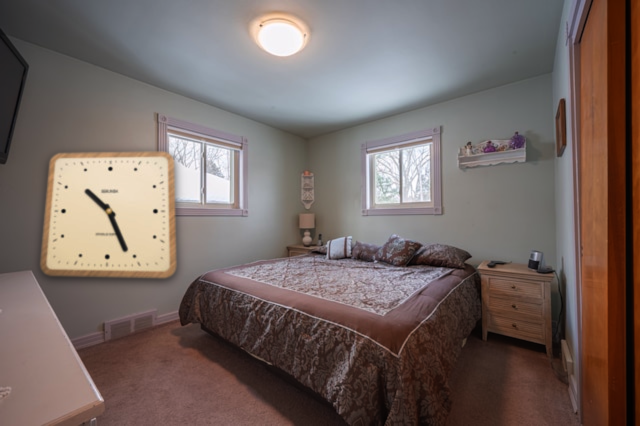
10:26
